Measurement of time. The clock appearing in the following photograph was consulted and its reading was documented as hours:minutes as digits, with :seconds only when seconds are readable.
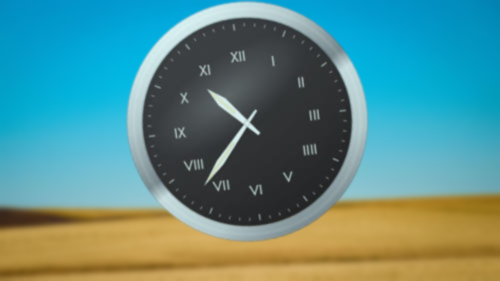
10:37
